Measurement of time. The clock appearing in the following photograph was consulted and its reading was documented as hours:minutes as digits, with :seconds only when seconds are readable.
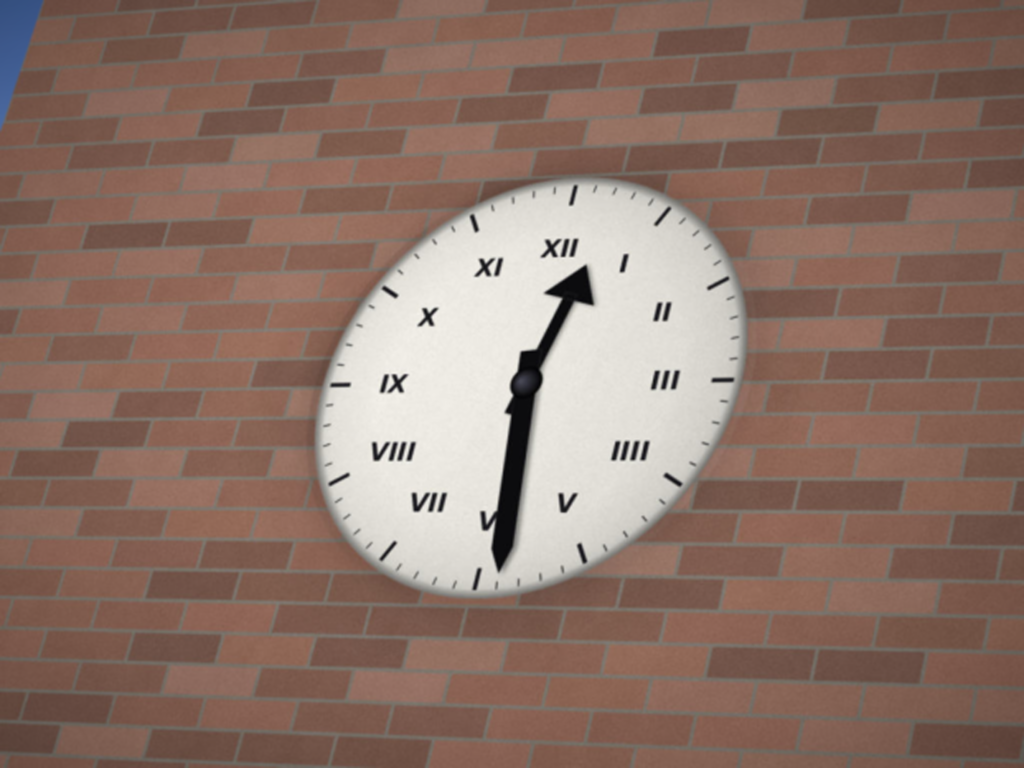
12:29
